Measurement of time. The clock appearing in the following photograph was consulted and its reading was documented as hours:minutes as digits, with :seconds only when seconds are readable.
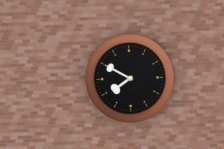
7:50
